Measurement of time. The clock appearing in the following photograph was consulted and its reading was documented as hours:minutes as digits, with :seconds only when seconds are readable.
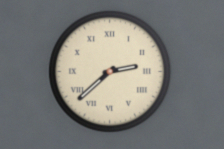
2:38
